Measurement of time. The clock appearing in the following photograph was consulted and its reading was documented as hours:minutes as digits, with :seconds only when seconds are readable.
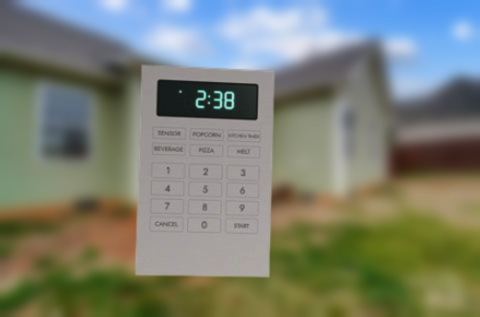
2:38
